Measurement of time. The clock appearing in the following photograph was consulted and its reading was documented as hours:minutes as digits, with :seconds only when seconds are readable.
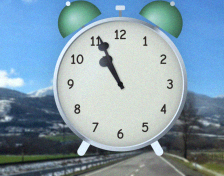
10:56
